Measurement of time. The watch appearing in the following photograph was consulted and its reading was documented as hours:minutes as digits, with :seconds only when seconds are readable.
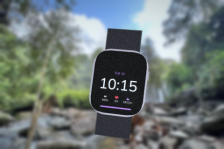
10:15
